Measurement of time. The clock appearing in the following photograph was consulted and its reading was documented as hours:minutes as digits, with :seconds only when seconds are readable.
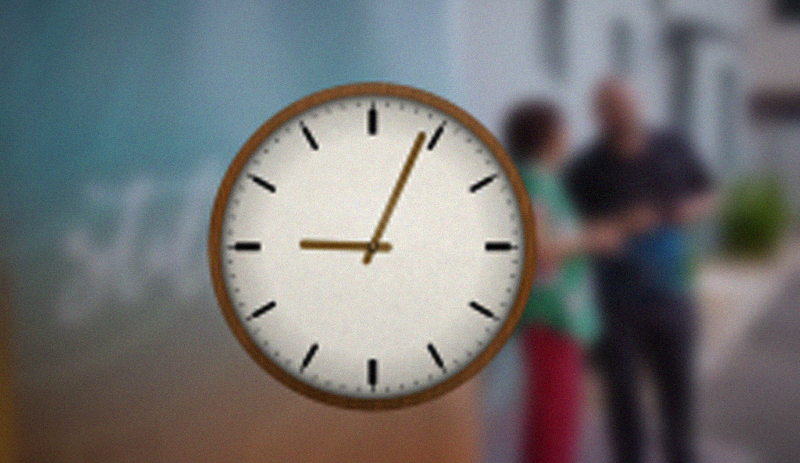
9:04
